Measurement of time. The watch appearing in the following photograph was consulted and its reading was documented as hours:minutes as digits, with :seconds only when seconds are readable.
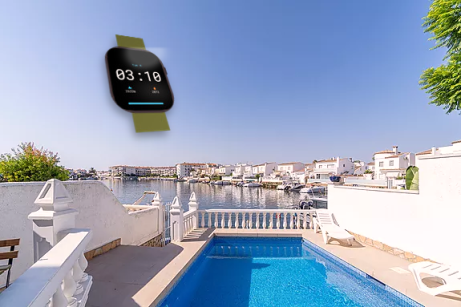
3:10
